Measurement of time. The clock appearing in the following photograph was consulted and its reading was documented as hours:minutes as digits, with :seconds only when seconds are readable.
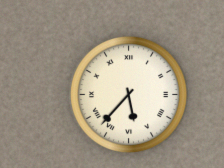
5:37
